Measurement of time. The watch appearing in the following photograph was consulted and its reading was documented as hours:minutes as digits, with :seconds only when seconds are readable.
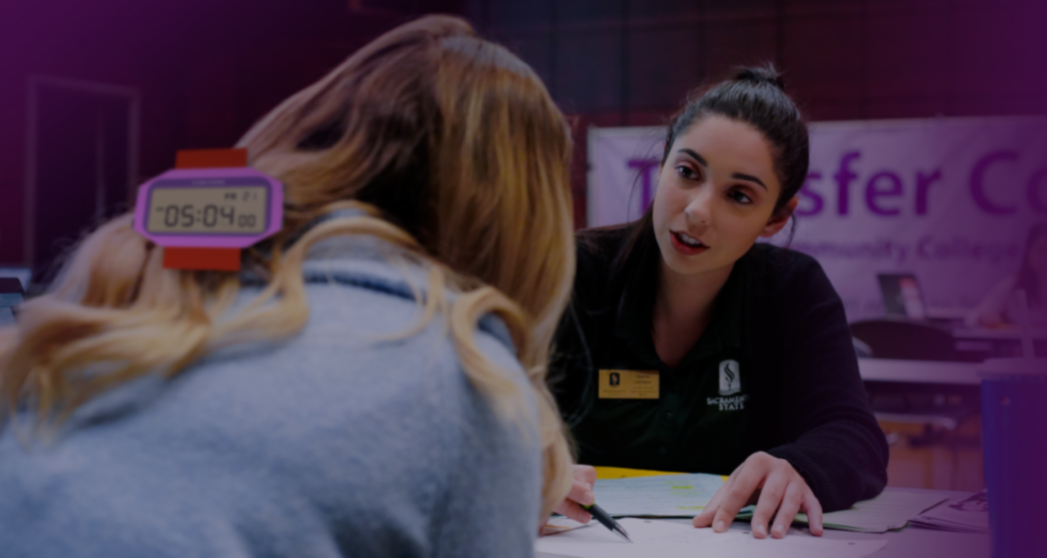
5:04
